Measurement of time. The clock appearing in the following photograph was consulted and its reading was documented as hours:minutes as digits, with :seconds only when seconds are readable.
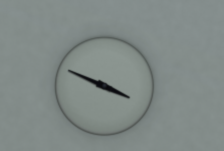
3:49
